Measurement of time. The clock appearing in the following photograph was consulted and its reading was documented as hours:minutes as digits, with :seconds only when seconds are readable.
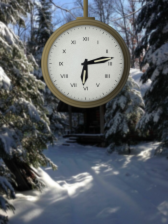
6:13
